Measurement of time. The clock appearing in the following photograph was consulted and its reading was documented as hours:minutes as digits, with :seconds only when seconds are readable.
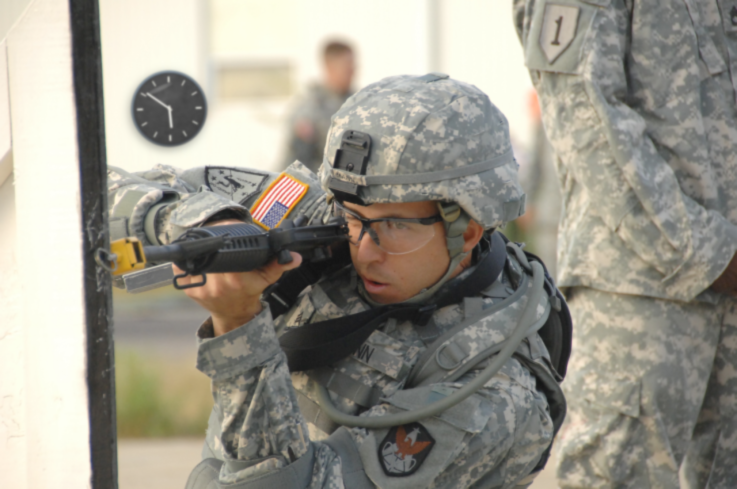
5:51
